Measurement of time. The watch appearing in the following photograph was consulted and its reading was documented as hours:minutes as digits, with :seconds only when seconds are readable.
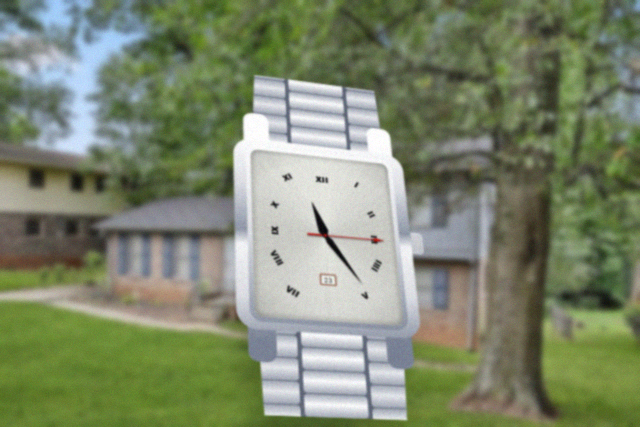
11:24:15
